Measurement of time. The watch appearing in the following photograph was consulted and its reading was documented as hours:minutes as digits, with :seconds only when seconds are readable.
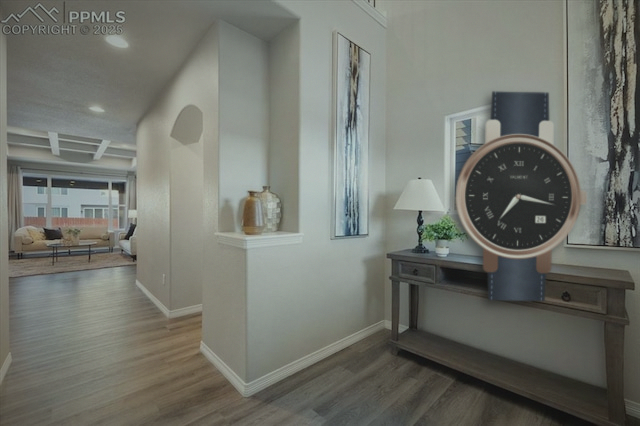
7:17
